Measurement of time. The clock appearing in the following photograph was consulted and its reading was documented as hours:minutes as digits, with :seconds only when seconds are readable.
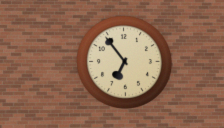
6:54
